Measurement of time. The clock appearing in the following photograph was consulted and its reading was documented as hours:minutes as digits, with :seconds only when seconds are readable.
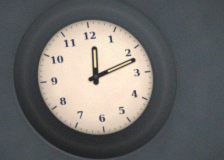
12:12
